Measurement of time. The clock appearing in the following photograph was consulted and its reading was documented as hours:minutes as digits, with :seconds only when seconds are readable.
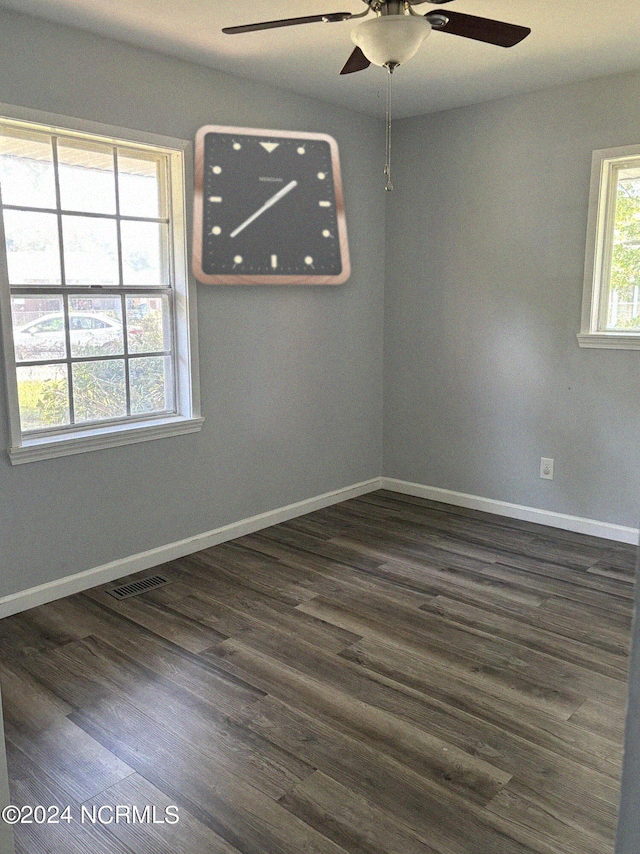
1:38
